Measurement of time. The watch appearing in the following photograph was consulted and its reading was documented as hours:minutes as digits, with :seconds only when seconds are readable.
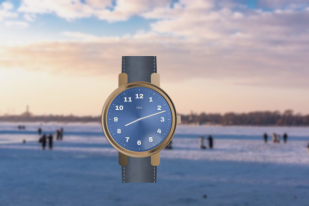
8:12
